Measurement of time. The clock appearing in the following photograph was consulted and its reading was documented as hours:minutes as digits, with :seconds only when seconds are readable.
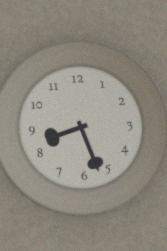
8:27
